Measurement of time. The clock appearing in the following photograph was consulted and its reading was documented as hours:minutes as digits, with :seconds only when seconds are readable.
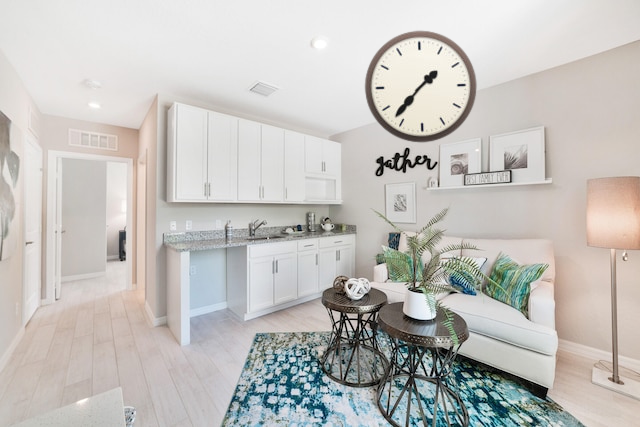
1:37
